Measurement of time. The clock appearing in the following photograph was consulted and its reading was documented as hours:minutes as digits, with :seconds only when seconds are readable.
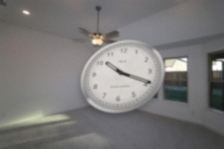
10:19
